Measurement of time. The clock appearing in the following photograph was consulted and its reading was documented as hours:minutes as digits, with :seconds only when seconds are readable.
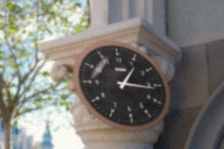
1:16
